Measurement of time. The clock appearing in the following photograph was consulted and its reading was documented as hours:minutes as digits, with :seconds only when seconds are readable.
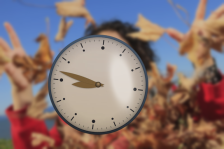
8:47
